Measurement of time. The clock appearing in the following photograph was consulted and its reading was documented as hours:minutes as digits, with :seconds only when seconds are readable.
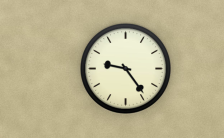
9:24
